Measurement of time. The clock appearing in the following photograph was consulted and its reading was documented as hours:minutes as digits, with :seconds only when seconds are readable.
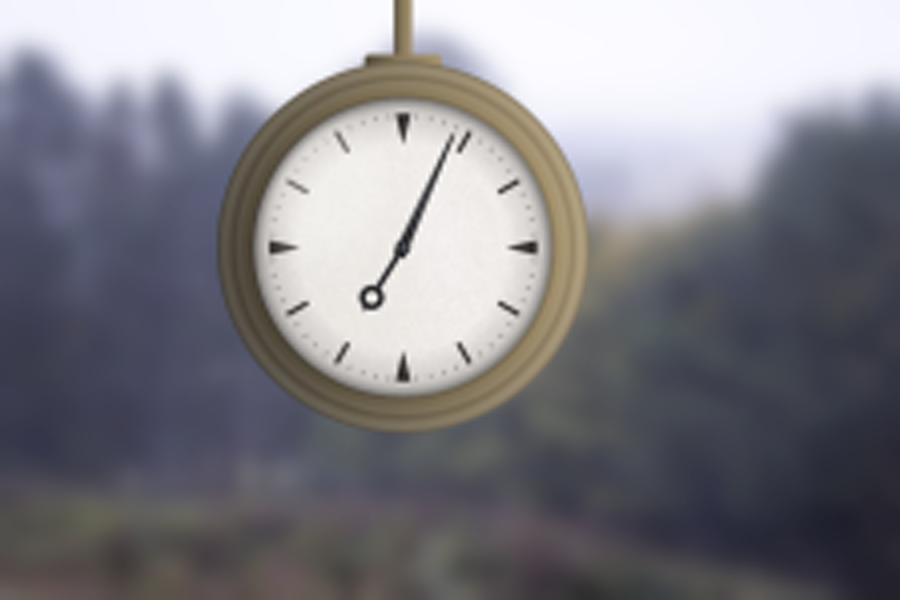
7:04
